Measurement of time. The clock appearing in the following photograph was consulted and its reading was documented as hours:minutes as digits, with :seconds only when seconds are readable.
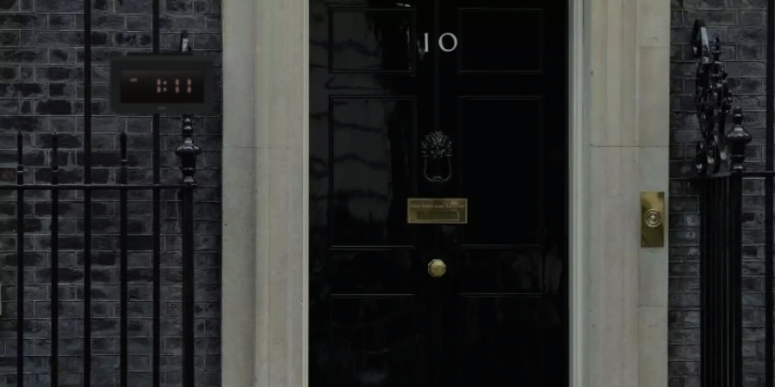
1:11
